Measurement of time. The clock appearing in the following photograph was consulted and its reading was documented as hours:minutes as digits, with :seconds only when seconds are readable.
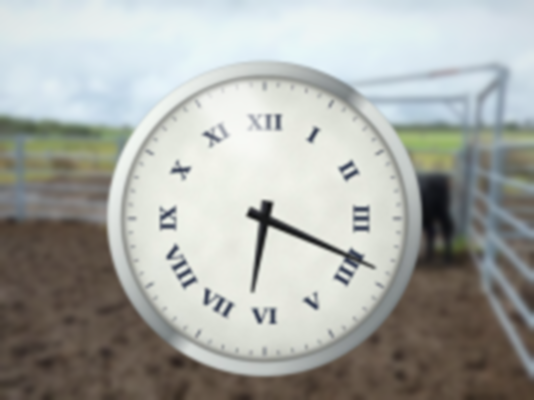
6:19
